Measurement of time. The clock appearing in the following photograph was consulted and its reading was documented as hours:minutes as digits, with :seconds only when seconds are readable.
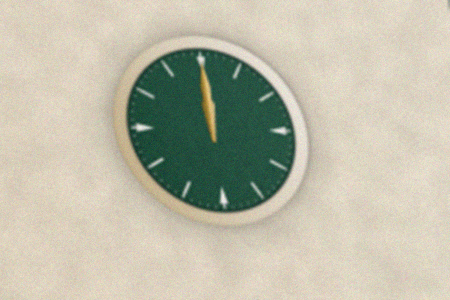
12:00
